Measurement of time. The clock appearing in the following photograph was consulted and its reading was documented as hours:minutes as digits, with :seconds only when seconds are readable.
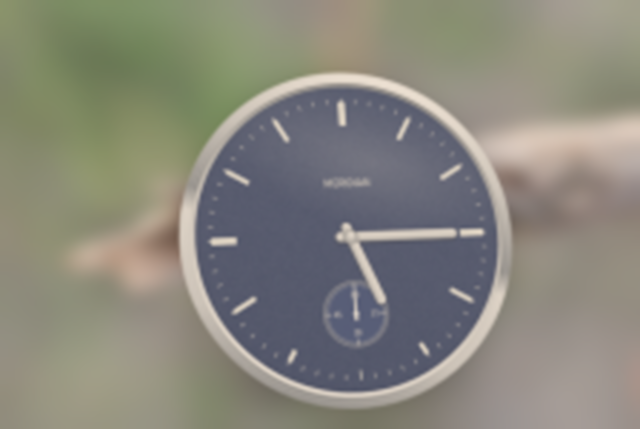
5:15
